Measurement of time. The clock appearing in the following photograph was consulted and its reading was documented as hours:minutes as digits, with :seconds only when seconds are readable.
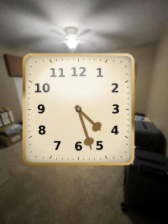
4:27
